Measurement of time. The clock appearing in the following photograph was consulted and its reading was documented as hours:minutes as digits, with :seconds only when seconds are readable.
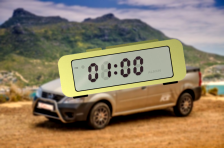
1:00
